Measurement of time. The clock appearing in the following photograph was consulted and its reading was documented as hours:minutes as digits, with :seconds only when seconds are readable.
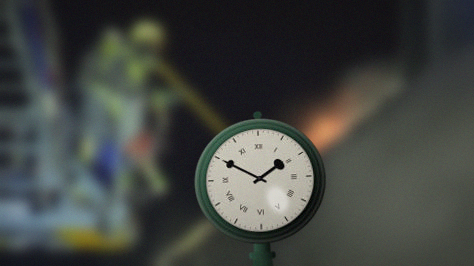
1:50
